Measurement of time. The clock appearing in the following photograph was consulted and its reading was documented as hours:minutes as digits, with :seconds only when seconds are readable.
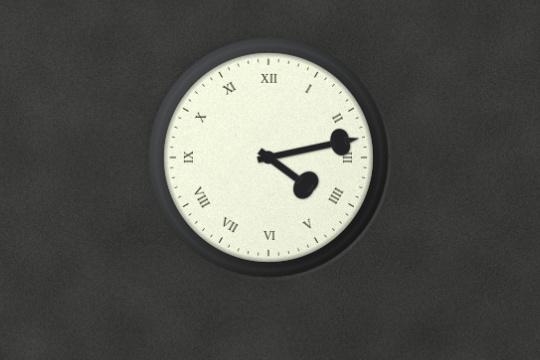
4:13
